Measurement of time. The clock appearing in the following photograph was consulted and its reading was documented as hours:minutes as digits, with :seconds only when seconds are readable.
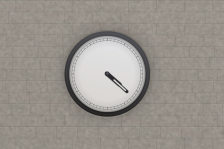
4:22
